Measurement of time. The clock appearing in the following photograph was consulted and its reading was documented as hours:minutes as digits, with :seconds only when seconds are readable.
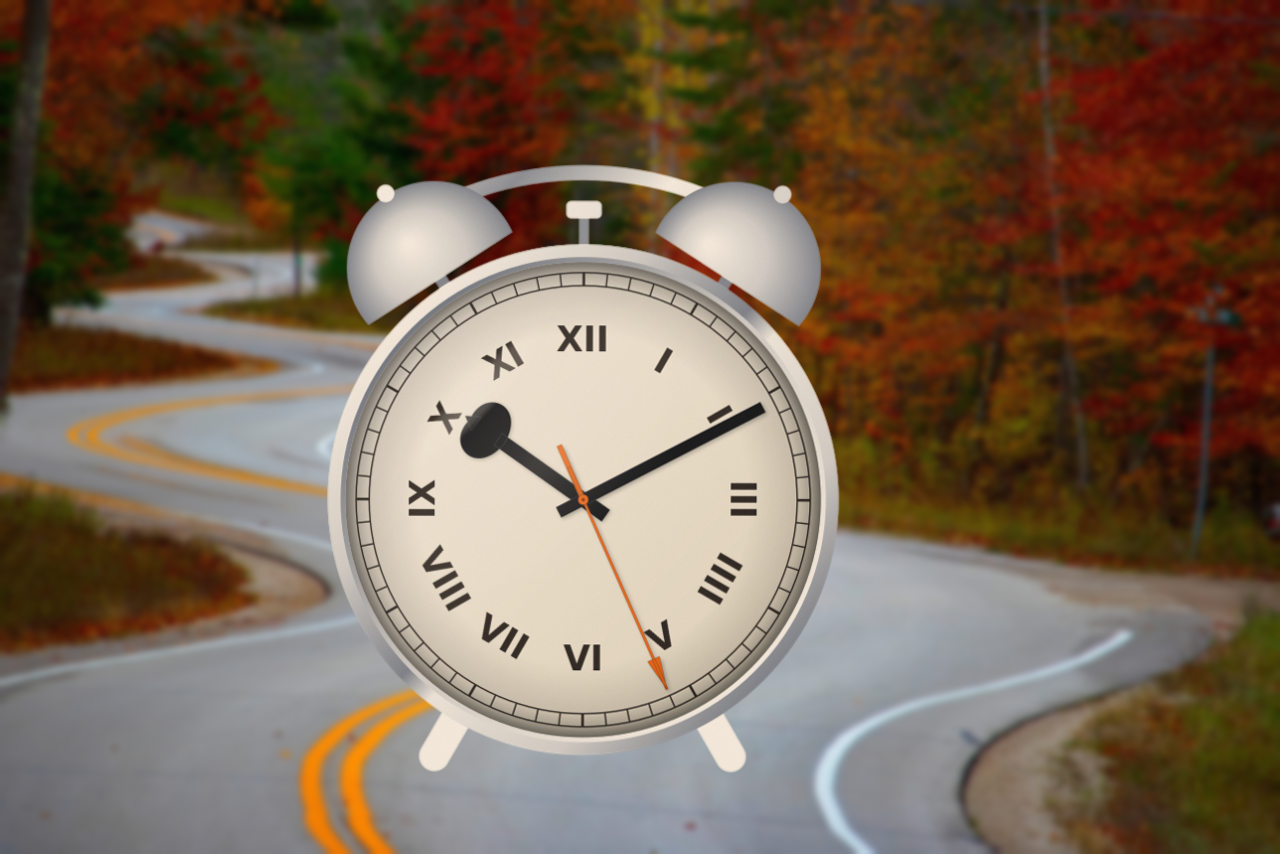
10:10:26
